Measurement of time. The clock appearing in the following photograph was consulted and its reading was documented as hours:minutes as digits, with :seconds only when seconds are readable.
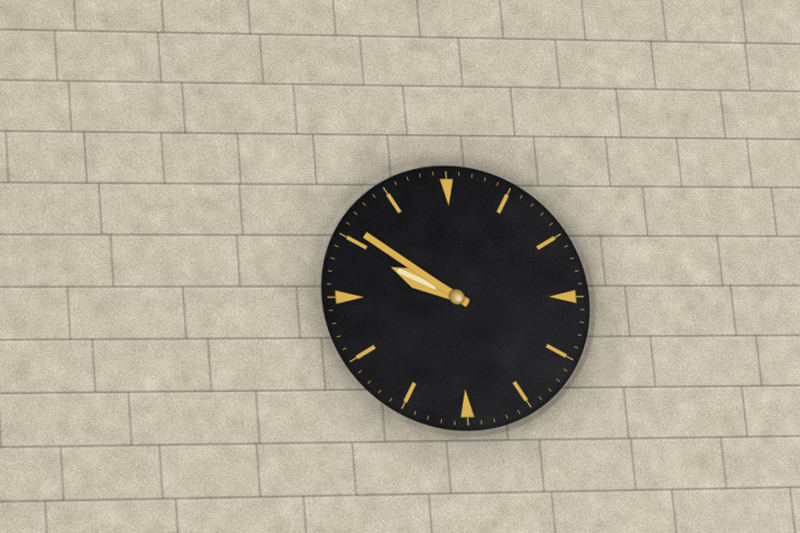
9:51
